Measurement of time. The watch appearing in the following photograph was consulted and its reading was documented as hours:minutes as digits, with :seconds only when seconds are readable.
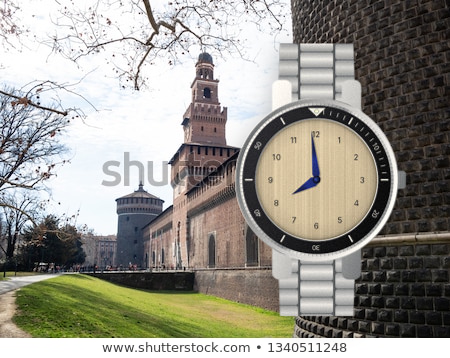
7:59
